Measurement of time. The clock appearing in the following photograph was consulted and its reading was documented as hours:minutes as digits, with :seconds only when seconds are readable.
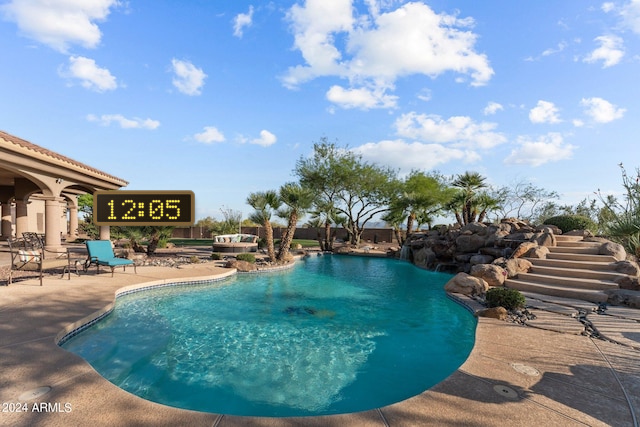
12:05
